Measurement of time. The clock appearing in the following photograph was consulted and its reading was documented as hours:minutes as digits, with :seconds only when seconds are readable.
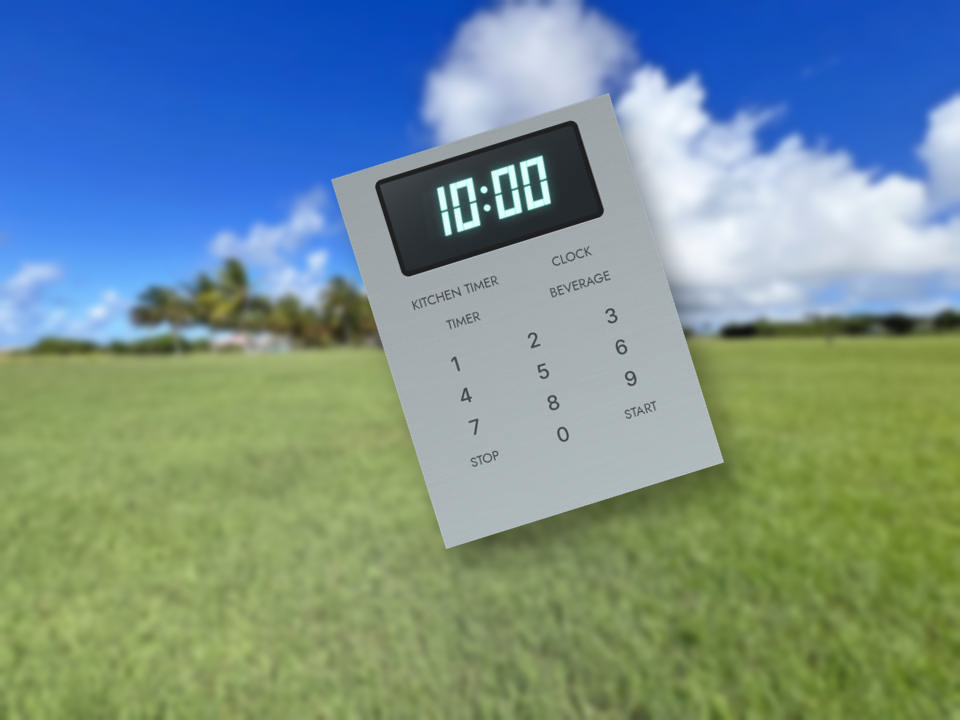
10:00
